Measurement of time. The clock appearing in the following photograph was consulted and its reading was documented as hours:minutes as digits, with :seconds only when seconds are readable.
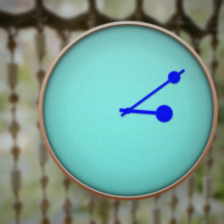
3:09
